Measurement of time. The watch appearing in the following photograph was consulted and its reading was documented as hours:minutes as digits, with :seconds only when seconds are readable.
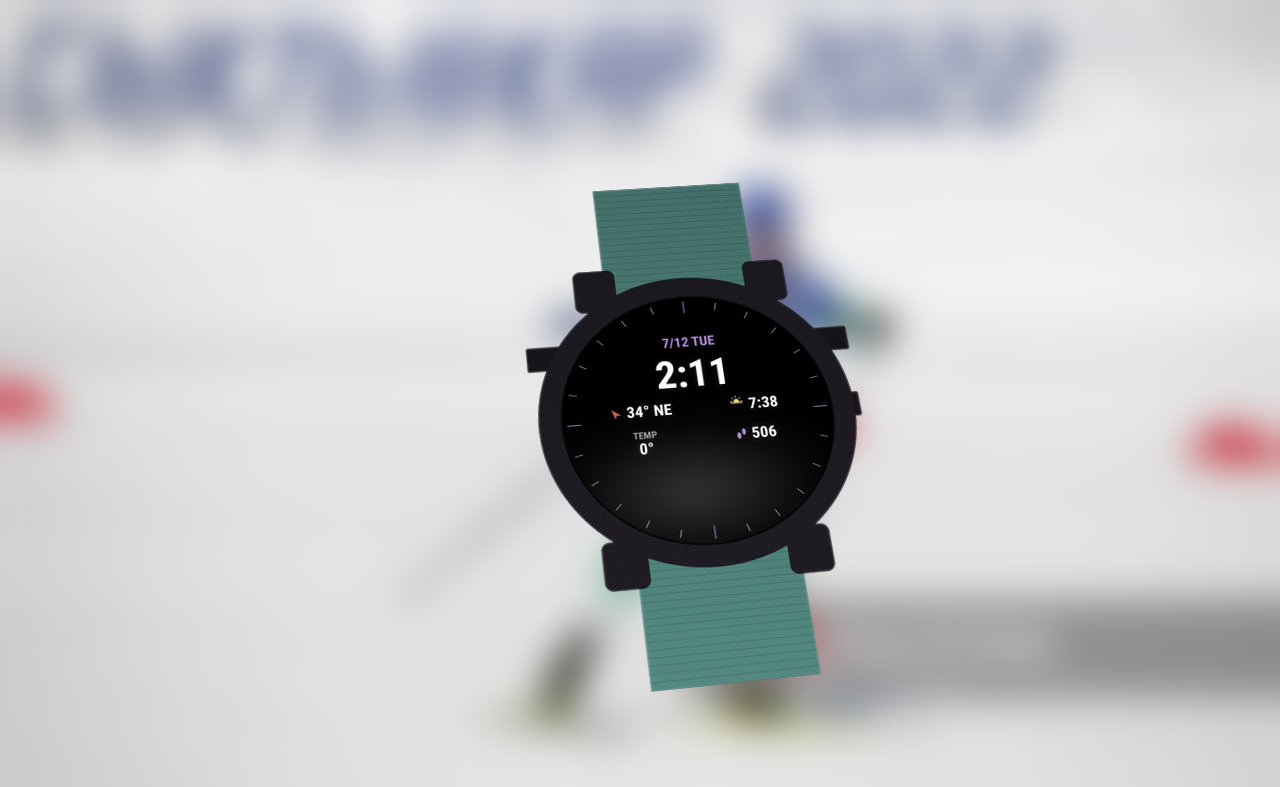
2:11
